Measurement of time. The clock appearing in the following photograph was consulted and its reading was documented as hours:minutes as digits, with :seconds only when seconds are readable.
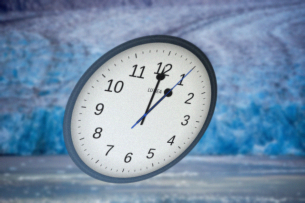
1:00:05
